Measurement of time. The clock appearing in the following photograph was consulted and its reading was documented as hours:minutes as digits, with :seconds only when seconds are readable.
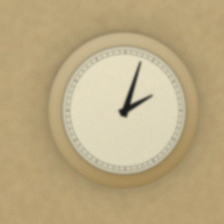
2:03
